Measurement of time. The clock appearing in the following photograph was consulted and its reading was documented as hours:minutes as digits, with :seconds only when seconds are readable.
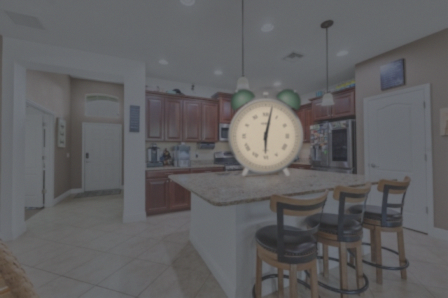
6:02
